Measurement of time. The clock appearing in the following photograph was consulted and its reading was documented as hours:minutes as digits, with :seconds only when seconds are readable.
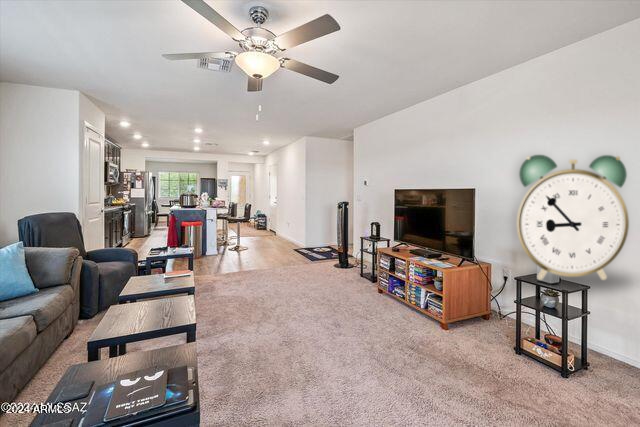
8:53
